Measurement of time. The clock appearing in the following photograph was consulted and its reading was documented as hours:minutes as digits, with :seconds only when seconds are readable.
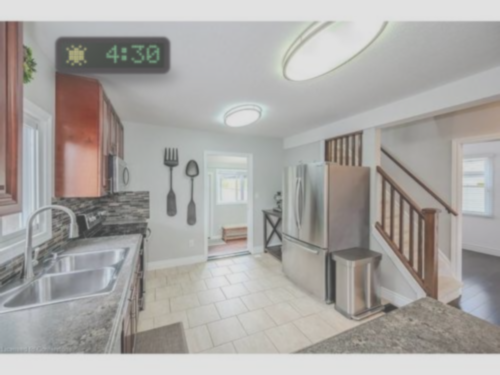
4:30
